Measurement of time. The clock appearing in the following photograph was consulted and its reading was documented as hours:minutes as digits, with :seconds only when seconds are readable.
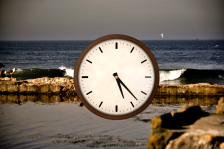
5:23
